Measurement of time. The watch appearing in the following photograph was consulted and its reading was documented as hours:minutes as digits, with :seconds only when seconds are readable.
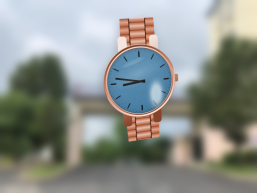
8:47
